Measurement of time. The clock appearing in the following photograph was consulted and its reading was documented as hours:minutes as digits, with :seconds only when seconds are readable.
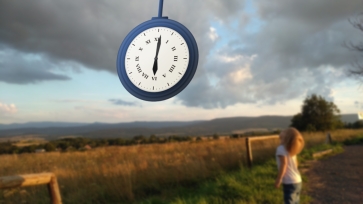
6:01
